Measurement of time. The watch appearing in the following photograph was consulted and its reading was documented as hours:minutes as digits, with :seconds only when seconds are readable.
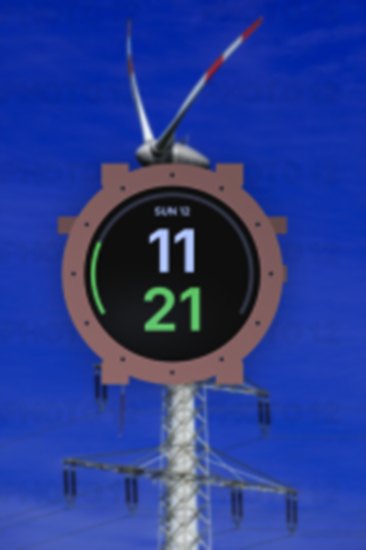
11:21
